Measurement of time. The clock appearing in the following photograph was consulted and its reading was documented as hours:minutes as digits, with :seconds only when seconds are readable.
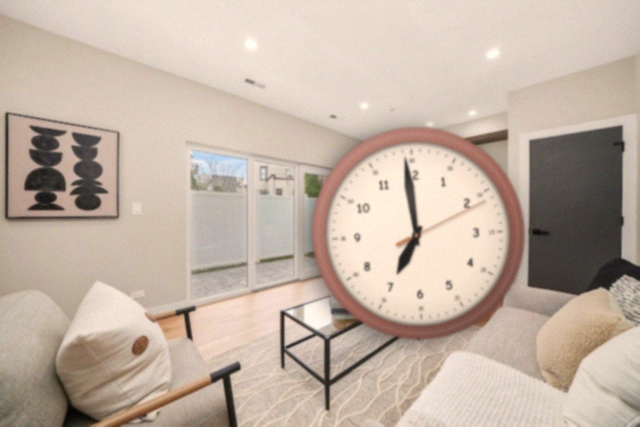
6:59:11
